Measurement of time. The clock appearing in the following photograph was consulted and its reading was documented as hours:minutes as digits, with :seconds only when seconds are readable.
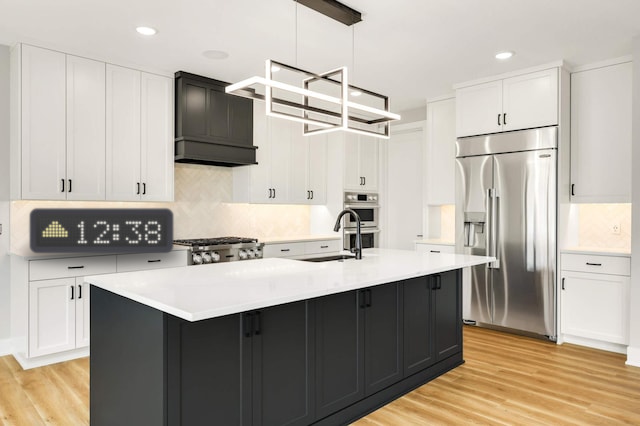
12:38
